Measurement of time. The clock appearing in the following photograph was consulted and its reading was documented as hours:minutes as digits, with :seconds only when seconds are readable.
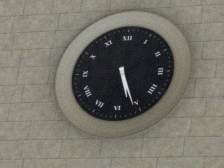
5:26
